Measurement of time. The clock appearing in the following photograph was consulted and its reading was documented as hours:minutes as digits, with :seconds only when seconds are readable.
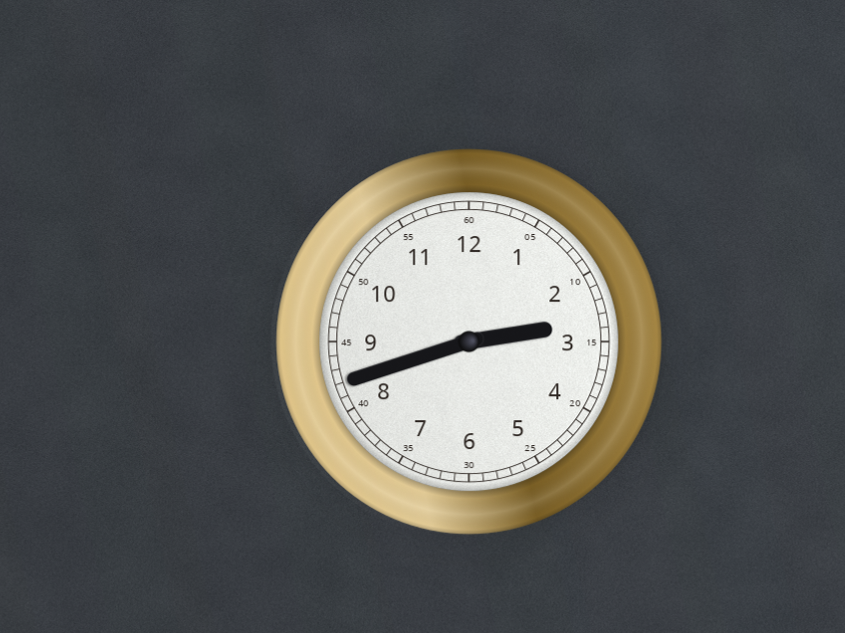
2:42
